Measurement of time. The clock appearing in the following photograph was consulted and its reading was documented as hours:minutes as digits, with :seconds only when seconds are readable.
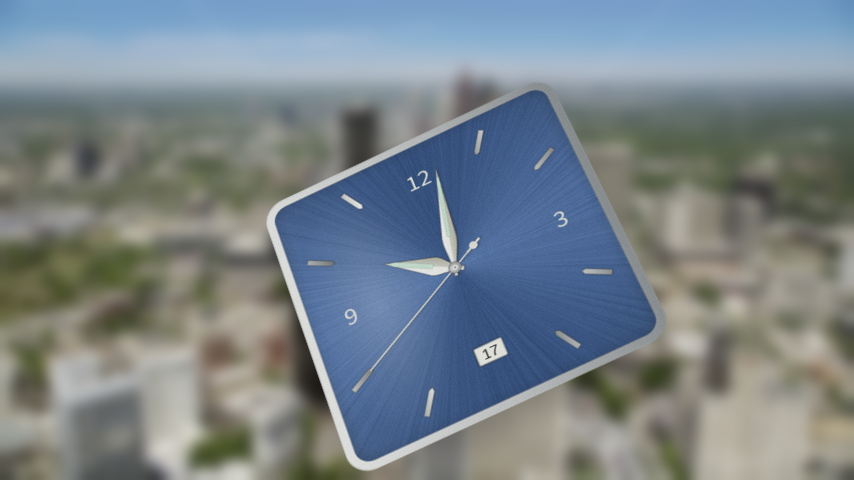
10:01:40
